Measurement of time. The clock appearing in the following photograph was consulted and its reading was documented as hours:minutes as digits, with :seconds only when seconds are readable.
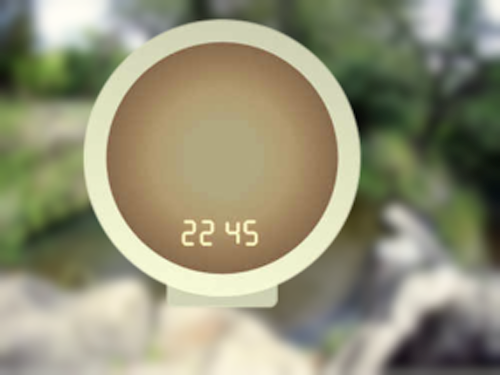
22:45
